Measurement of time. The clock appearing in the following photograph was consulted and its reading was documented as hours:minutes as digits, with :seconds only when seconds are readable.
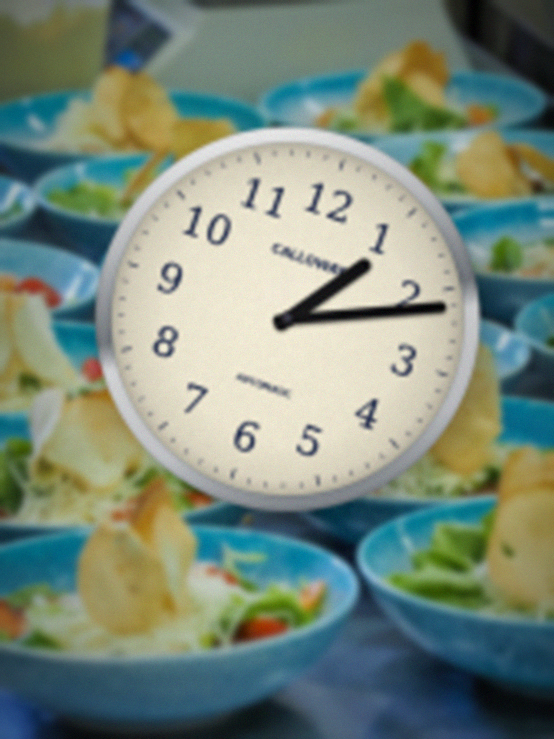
1:11
